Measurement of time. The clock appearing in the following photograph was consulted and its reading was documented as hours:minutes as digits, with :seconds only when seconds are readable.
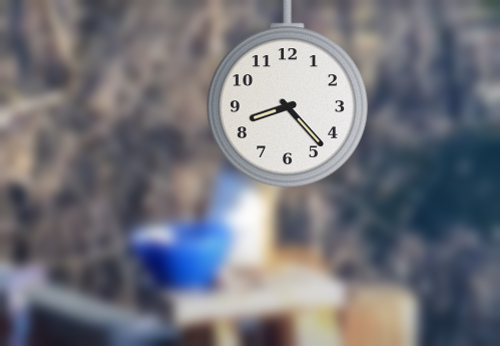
8:23
